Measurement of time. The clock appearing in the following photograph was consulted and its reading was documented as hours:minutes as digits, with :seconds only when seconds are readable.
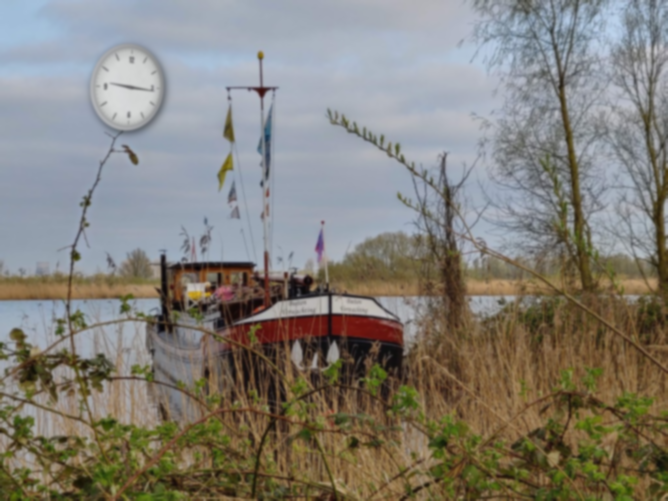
9:16
